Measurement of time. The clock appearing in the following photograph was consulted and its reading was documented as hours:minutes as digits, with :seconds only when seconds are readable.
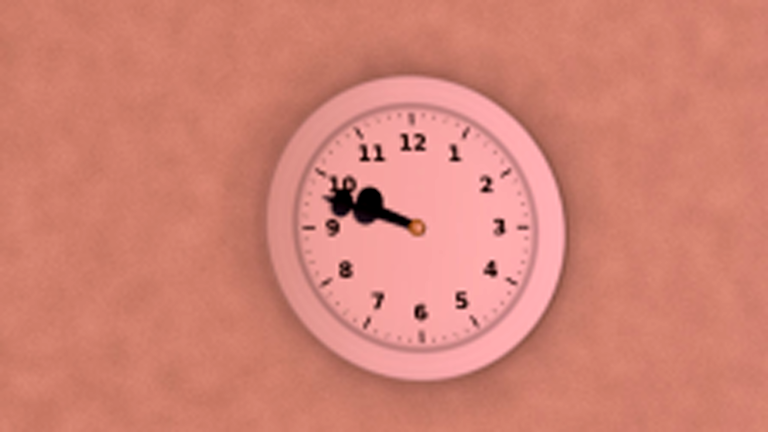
9:48
